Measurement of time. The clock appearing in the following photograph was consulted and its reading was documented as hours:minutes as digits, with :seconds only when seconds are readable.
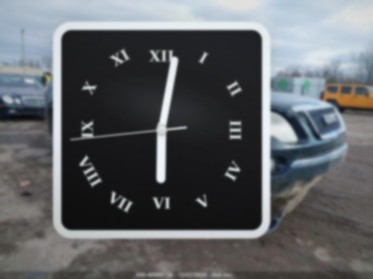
6:01:44
